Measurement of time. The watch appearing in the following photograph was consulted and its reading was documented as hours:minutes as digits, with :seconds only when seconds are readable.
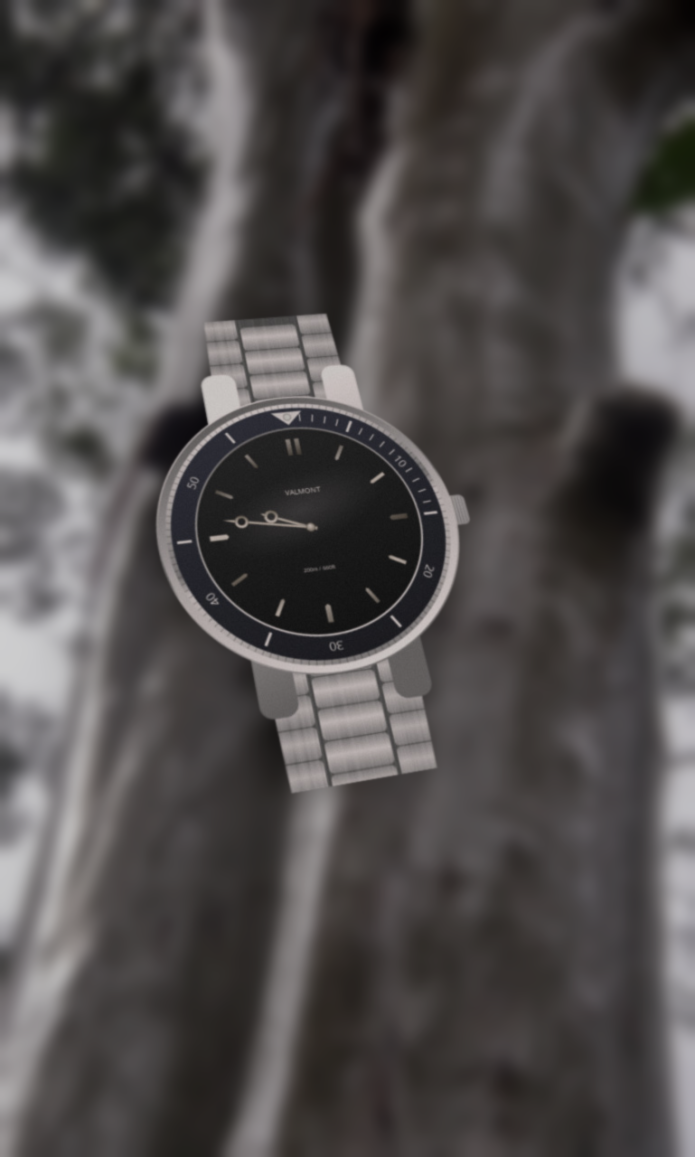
9:47
